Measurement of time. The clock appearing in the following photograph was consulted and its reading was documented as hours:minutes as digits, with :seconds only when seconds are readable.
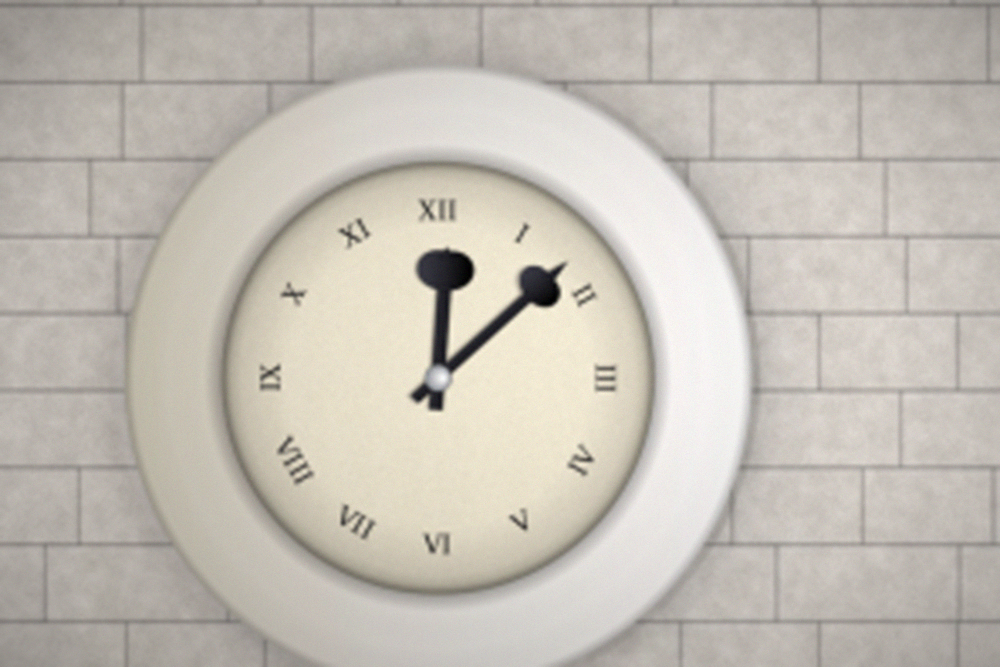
12:08
